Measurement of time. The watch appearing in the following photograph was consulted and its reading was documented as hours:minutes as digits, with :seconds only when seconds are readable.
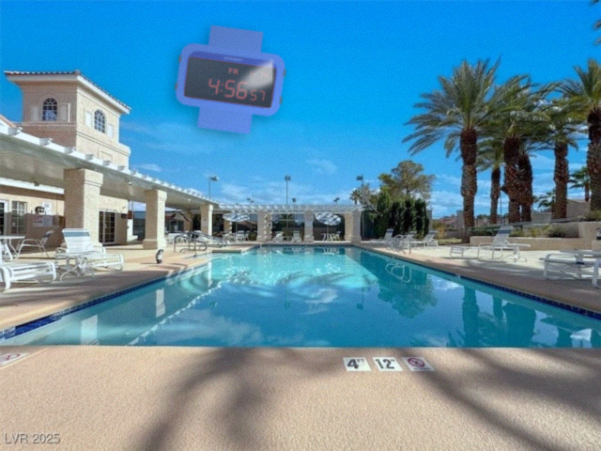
4:56:57
